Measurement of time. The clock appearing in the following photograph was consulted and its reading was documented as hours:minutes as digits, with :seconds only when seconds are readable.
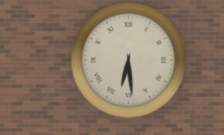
6:29
